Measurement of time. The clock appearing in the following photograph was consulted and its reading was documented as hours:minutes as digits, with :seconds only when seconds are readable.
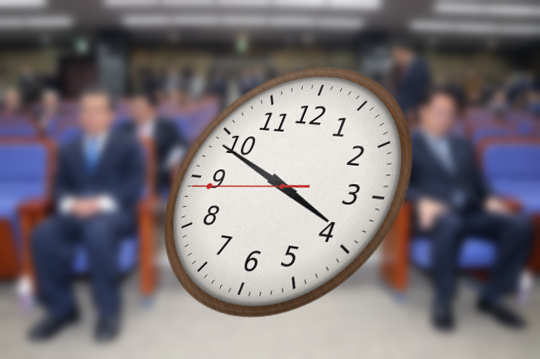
3:48:44
